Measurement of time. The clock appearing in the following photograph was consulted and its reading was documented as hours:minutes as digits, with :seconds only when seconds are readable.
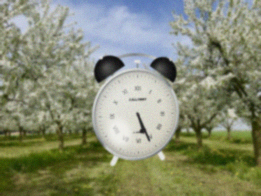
5:26
